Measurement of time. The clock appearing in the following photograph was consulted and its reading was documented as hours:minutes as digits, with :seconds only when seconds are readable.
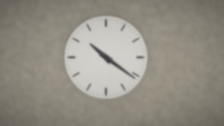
10:21
